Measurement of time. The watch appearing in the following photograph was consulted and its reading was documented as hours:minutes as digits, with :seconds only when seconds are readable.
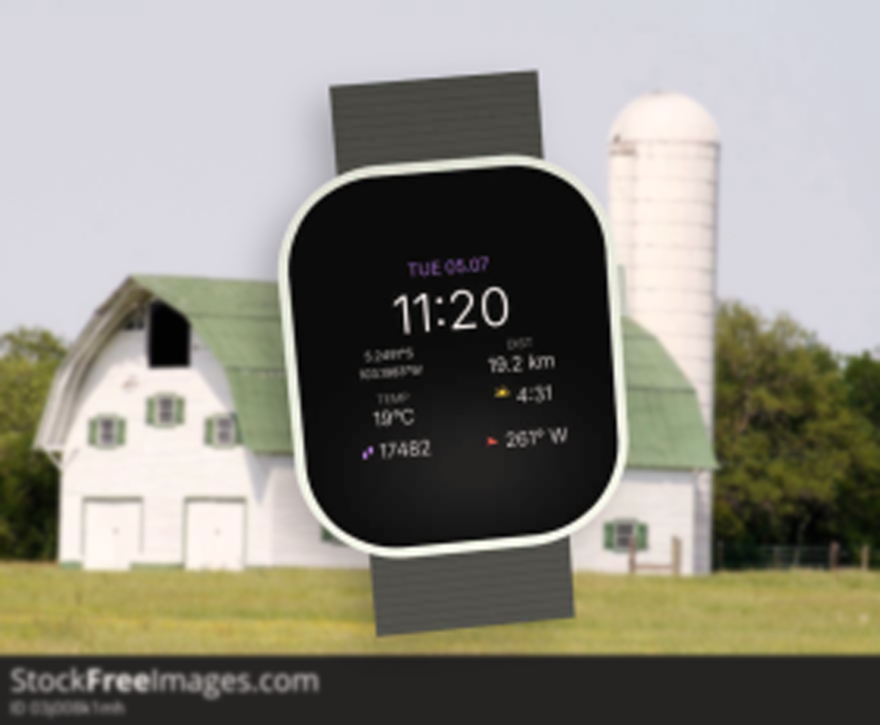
11:20
